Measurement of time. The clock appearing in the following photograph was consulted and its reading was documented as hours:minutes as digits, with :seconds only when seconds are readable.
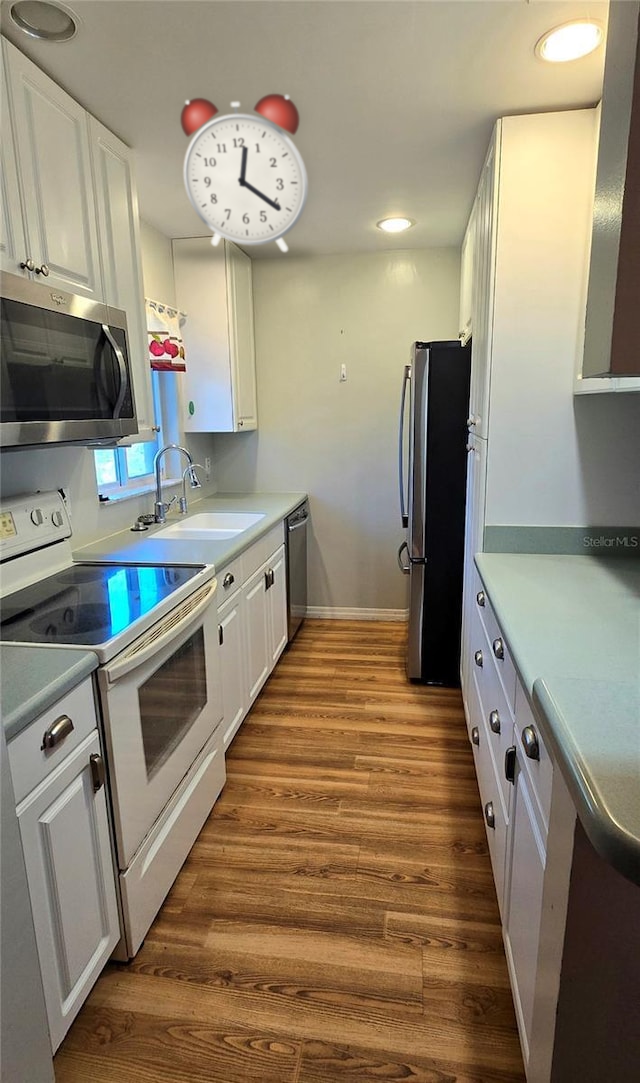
12:21
